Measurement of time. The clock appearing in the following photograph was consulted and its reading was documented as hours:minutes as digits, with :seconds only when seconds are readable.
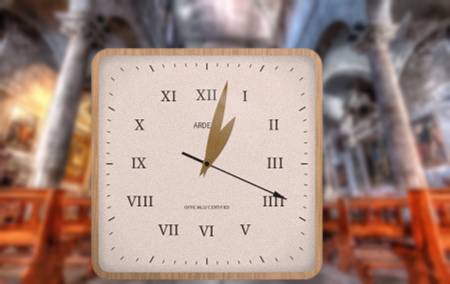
1:02:19
